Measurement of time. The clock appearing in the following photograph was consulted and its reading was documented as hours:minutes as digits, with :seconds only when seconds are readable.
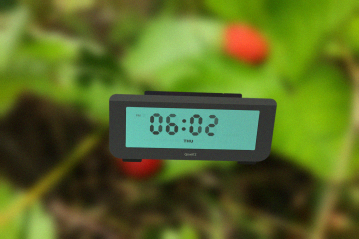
6:02
